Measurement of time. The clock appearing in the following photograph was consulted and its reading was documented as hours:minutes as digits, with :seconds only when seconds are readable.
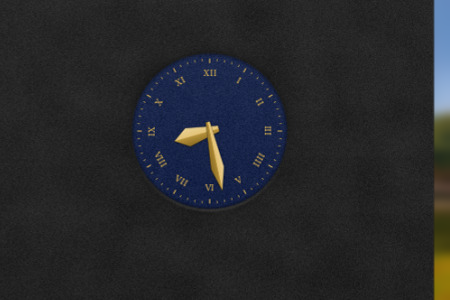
8:28
